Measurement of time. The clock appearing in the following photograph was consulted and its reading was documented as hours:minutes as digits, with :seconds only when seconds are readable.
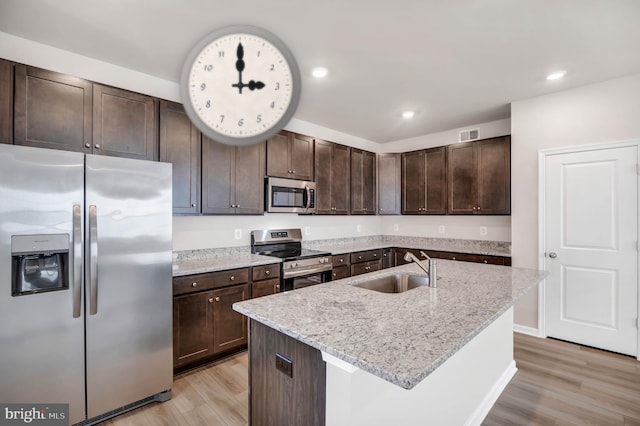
3:00
